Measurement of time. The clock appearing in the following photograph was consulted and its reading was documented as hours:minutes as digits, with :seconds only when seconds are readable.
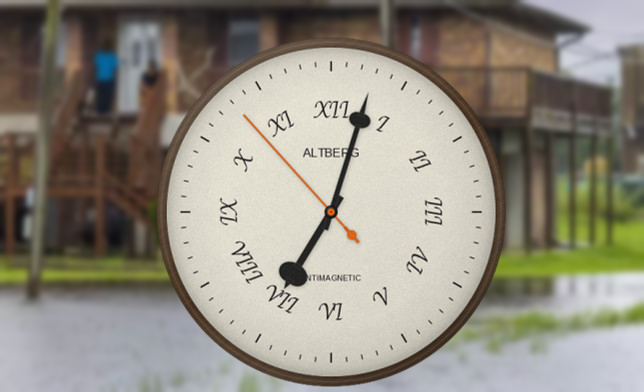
7:02:53
